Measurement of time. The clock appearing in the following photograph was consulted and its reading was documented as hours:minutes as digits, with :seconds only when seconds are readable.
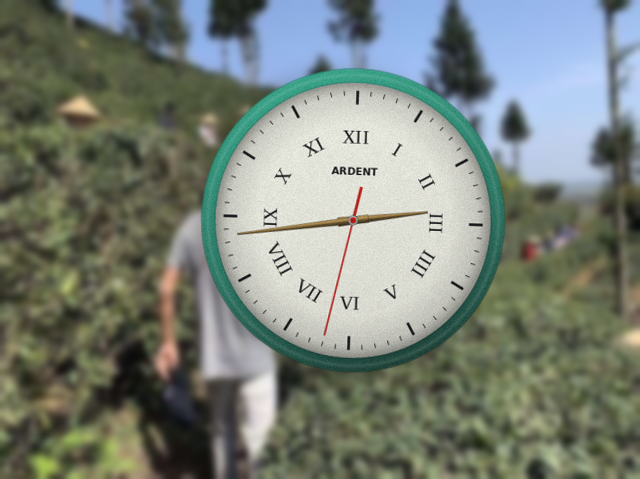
2:43:32
